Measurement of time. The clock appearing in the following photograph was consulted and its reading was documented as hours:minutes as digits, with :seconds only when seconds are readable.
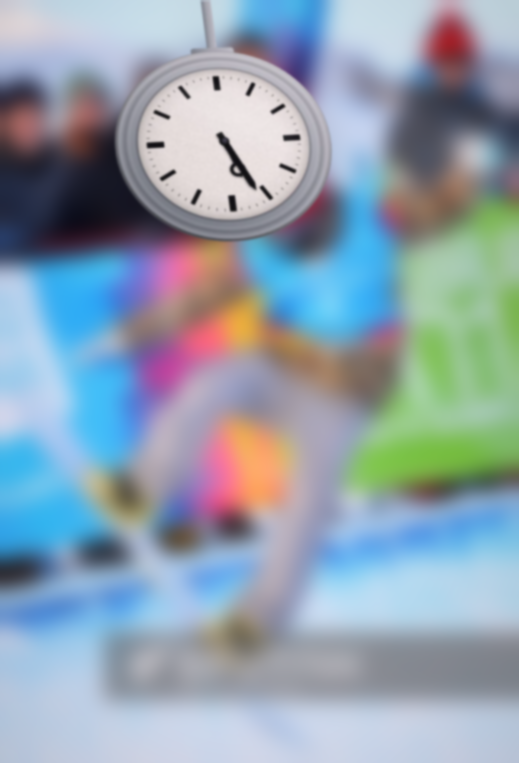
5:26
